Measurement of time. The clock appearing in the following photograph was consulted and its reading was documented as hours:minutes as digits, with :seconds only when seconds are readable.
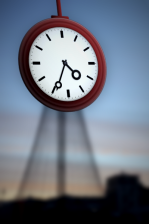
4:34
